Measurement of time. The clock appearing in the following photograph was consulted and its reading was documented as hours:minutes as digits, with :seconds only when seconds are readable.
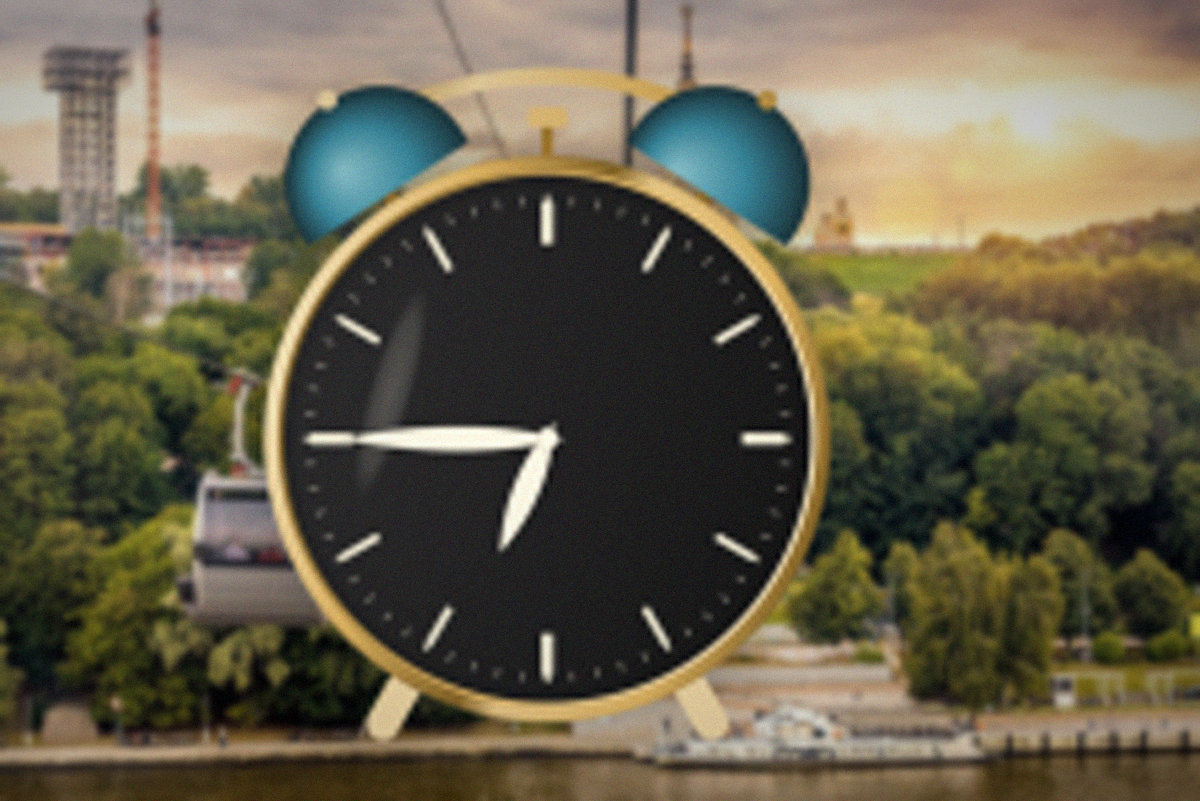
6:45
